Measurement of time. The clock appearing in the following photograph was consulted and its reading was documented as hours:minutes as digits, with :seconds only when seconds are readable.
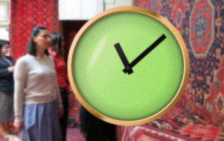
11:08
